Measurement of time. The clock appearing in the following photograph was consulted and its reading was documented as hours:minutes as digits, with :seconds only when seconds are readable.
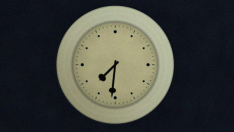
7:31
